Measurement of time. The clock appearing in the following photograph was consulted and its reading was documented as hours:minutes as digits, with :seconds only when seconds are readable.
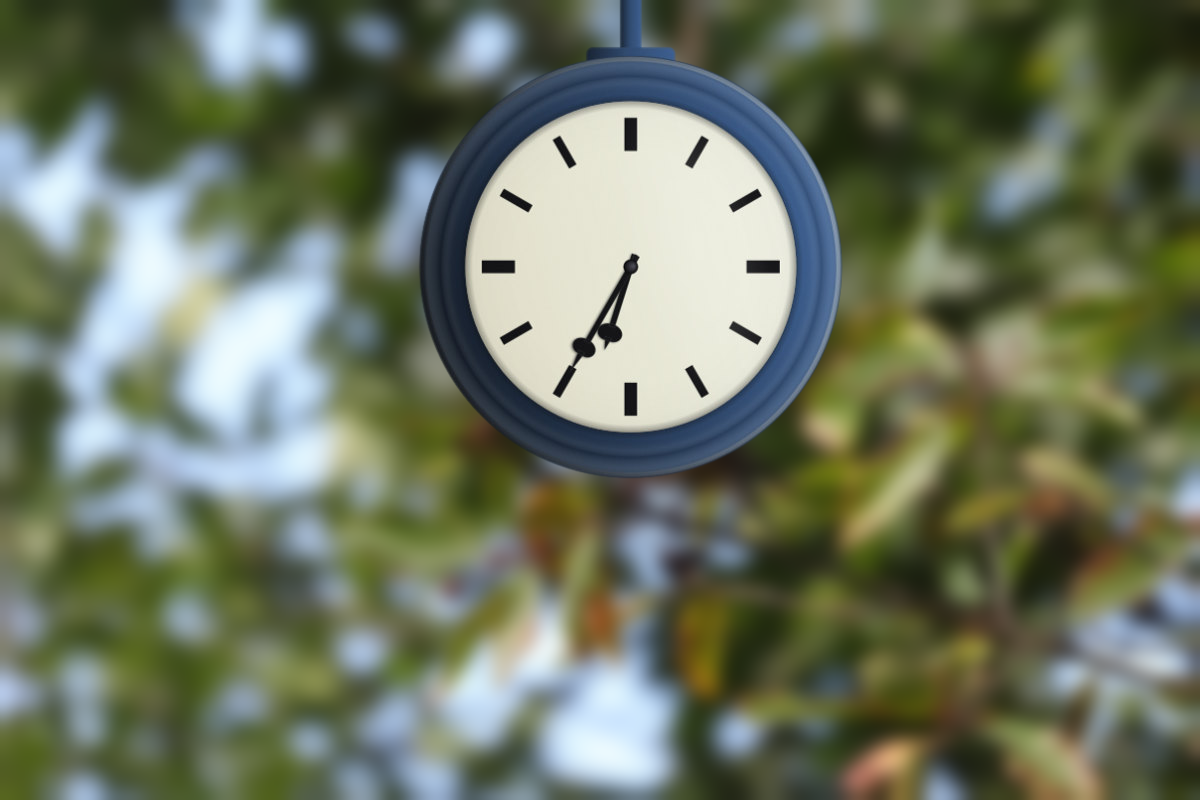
6:35
